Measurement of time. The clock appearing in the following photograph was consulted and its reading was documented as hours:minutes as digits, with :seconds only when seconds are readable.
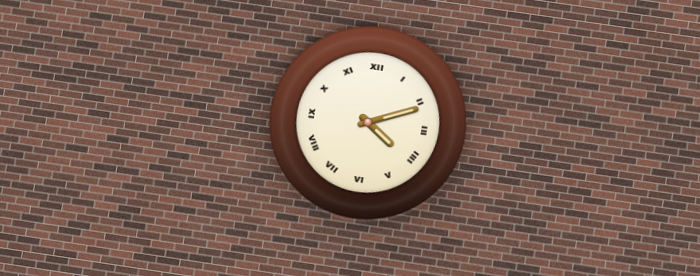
4:11
